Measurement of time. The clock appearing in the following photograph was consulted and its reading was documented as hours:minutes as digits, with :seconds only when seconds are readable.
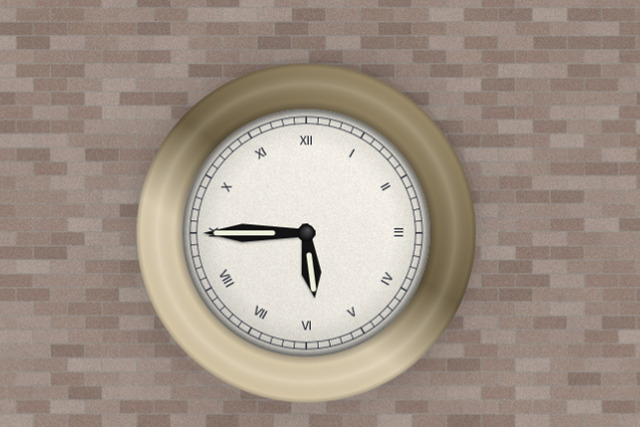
5:45
